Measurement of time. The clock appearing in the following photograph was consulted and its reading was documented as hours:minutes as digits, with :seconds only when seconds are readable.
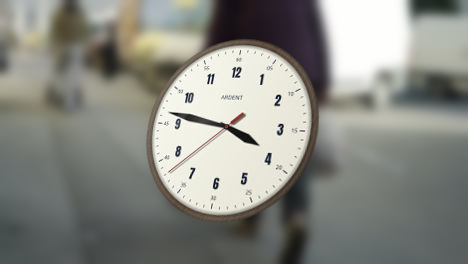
3:46:38
